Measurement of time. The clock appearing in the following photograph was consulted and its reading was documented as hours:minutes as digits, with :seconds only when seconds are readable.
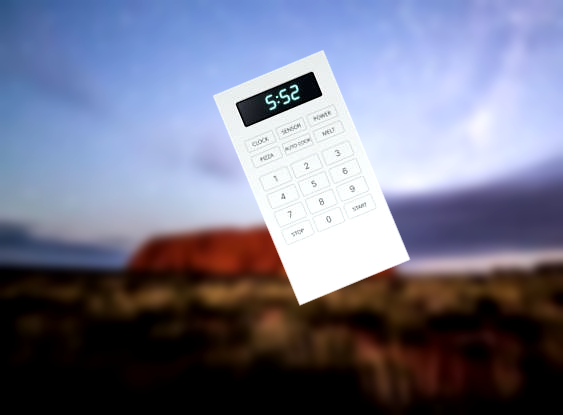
5:52
